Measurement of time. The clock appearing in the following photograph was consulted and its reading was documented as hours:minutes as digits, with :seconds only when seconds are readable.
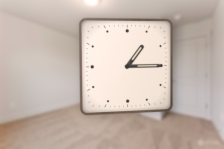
1:15
